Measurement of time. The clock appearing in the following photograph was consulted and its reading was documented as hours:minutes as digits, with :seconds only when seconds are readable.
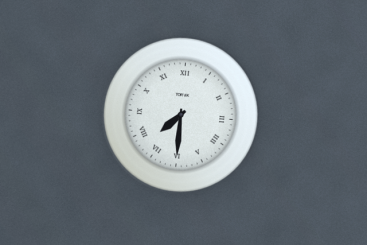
7:30
